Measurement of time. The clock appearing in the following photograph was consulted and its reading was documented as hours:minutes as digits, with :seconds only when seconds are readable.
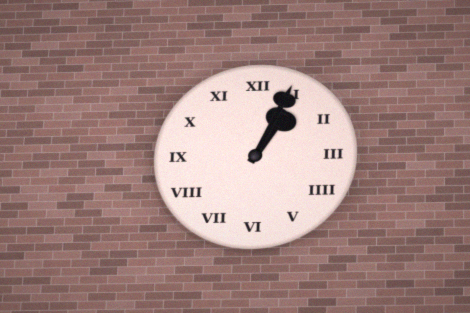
1:04
